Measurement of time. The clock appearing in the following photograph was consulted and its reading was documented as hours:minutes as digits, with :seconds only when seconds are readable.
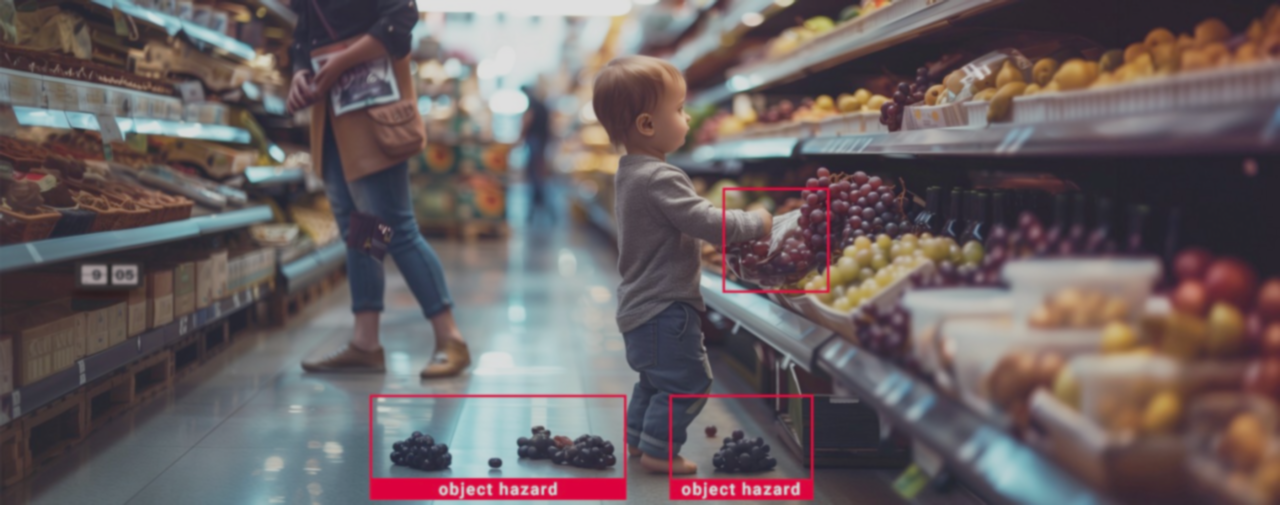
9:05
